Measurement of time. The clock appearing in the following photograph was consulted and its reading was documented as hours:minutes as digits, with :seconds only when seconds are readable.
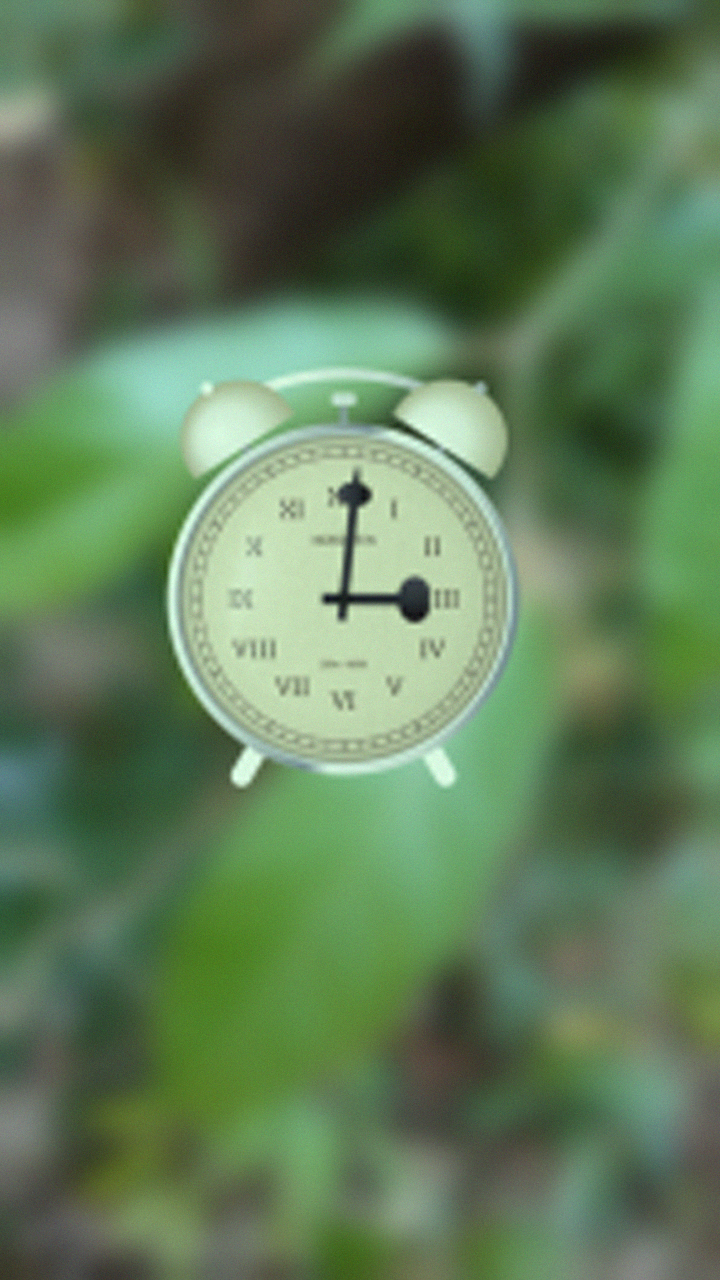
3:01
